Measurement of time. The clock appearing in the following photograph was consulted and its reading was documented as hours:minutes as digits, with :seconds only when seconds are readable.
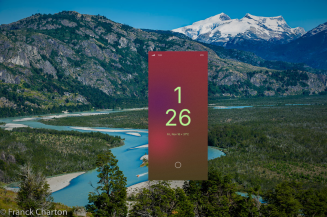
1:26
